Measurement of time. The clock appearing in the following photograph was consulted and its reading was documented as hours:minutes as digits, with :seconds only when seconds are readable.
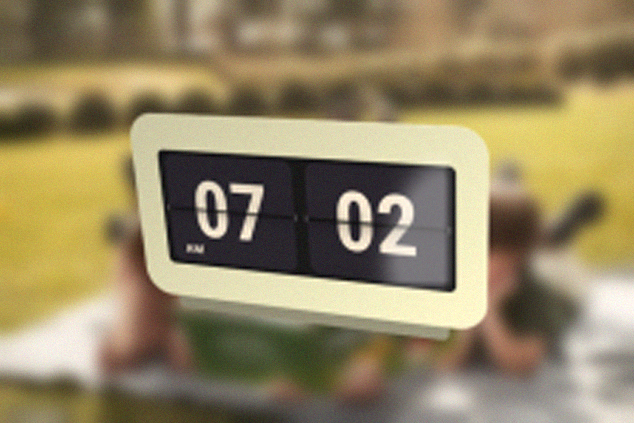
7:02
